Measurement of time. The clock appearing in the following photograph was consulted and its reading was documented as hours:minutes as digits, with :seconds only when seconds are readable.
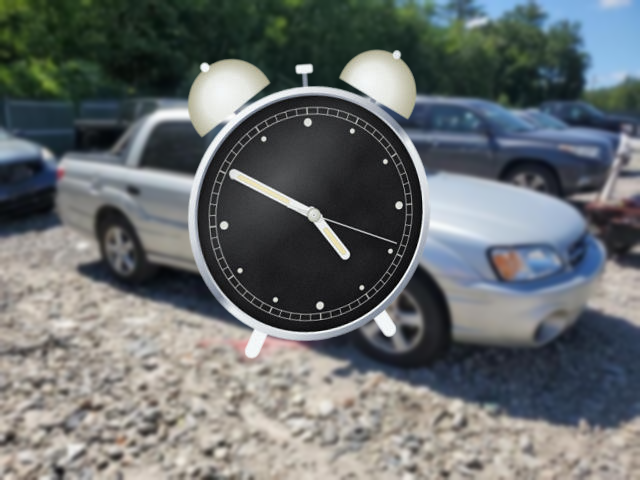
4:50:19
